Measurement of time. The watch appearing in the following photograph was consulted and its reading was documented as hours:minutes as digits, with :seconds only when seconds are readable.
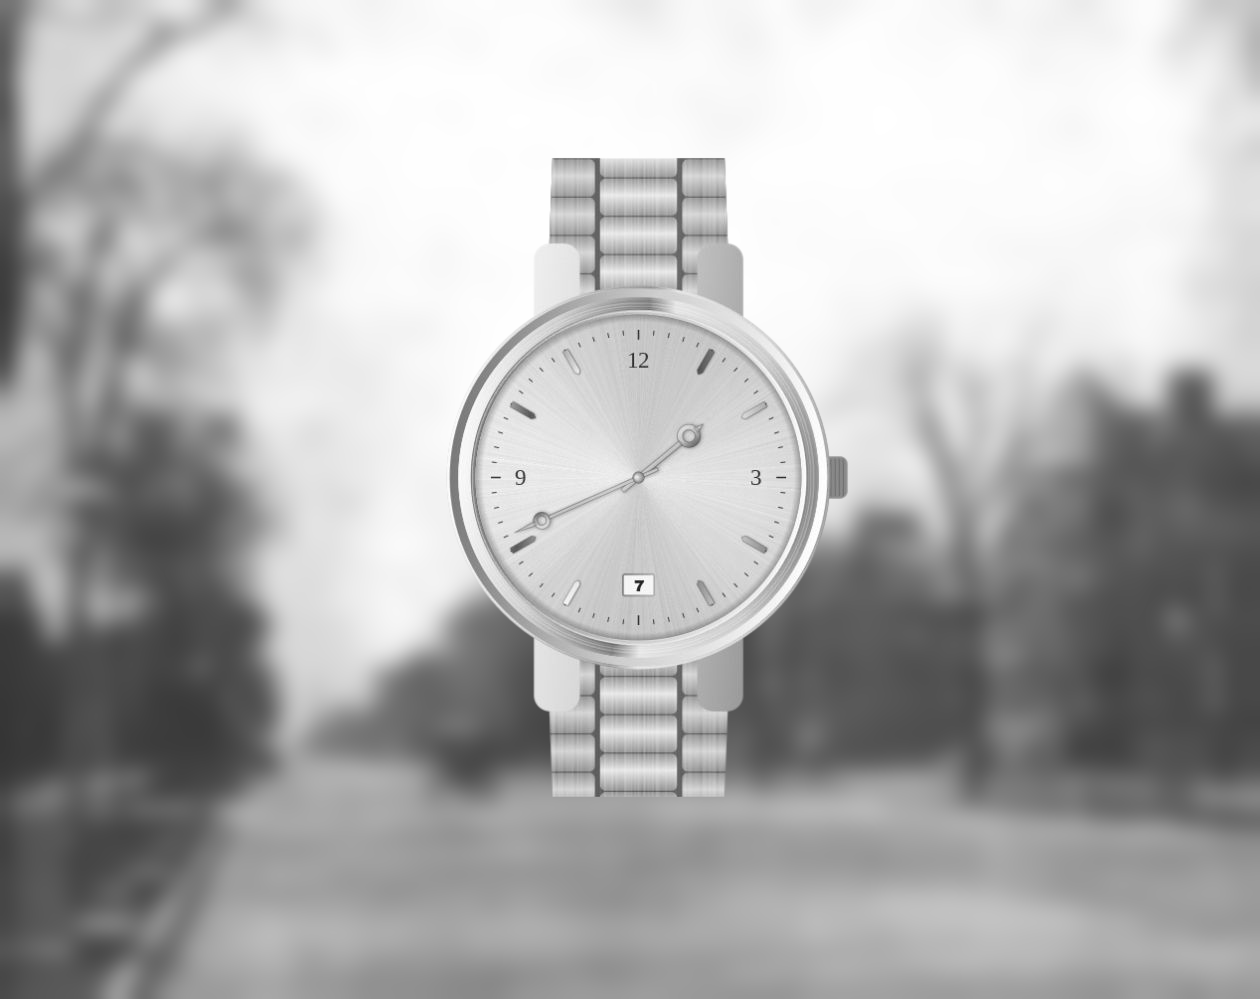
1:41
